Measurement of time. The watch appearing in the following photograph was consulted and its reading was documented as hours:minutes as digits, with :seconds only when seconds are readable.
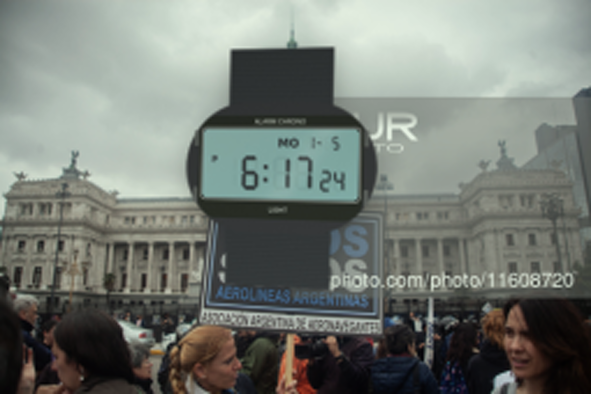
6:17:24
